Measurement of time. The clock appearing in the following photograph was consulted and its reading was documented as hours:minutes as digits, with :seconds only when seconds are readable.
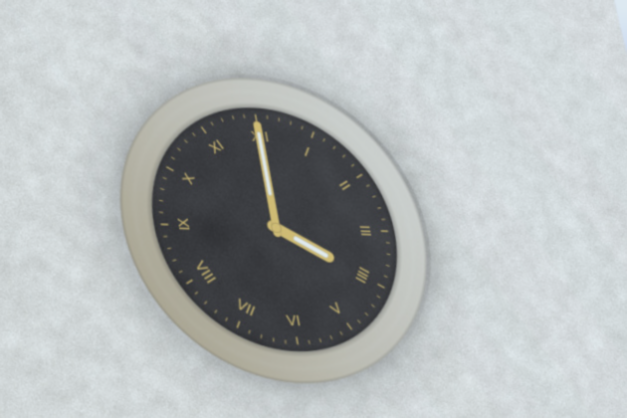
4:00
